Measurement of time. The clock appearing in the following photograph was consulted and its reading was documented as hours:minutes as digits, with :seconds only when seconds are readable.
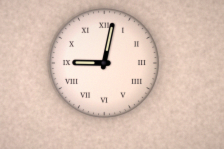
9:02
